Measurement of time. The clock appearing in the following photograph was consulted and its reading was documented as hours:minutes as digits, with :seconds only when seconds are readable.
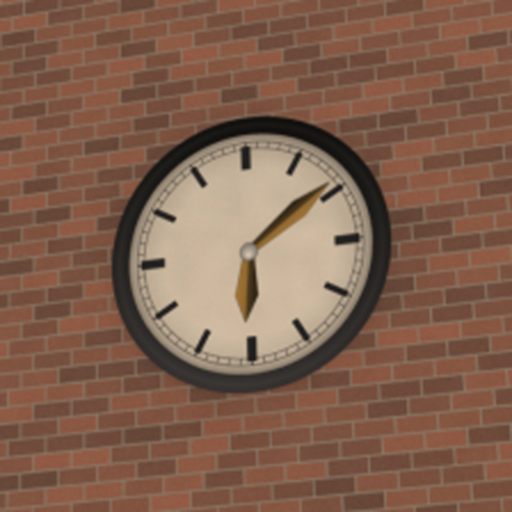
6:09
